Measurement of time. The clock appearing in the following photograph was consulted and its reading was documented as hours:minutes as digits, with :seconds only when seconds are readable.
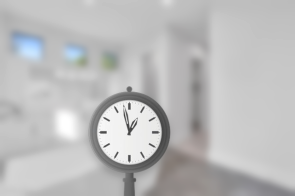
12:58
